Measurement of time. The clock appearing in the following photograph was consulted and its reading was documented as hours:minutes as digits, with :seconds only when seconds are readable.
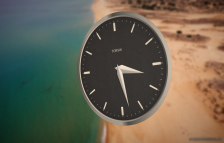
3:28
